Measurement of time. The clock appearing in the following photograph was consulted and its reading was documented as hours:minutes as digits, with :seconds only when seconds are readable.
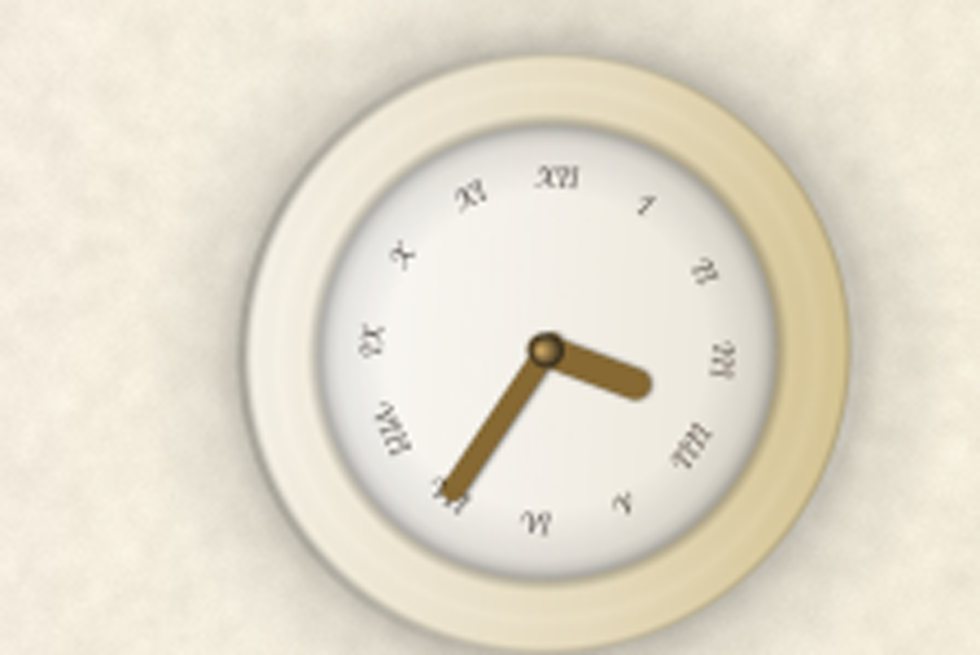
3:35
